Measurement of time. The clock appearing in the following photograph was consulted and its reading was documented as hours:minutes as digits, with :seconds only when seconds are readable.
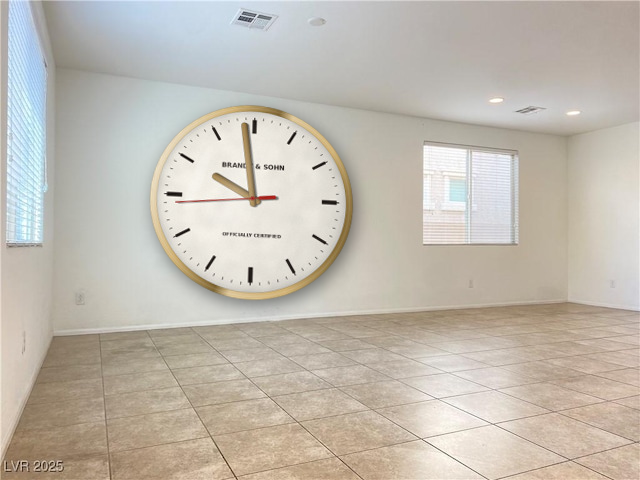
9:58:44
